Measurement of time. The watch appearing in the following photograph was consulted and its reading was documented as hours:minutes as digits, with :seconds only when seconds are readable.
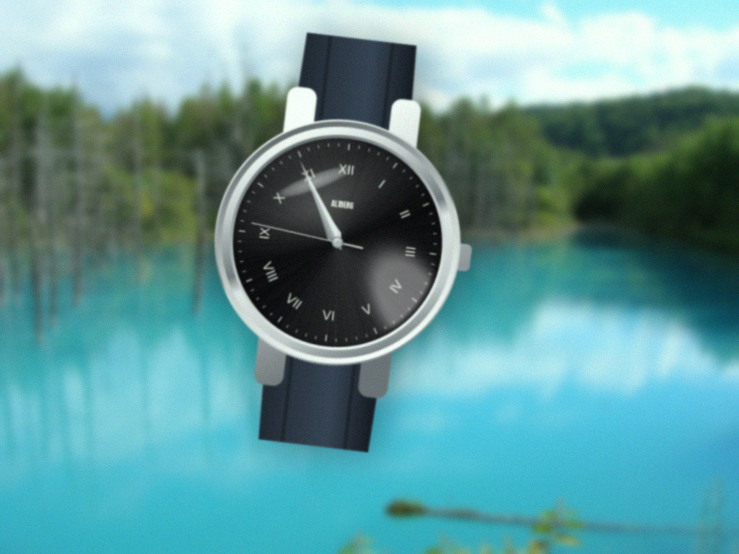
10:54:46
